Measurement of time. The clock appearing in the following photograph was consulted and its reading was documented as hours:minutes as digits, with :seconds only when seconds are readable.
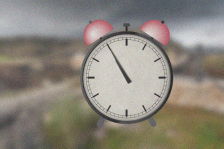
10:55
